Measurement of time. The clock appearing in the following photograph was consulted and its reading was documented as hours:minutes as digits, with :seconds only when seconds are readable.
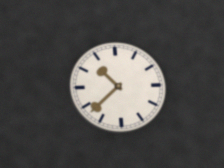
10:38
